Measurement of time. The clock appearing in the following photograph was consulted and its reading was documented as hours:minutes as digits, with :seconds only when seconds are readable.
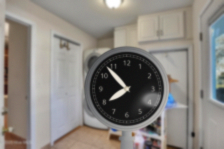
7:53
